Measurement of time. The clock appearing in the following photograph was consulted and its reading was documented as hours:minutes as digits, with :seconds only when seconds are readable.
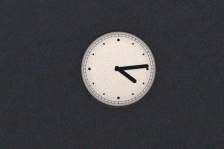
4:14
